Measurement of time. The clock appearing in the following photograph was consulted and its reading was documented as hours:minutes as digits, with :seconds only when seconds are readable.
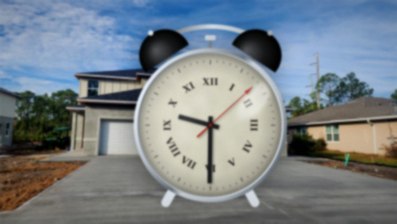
9:30:08
